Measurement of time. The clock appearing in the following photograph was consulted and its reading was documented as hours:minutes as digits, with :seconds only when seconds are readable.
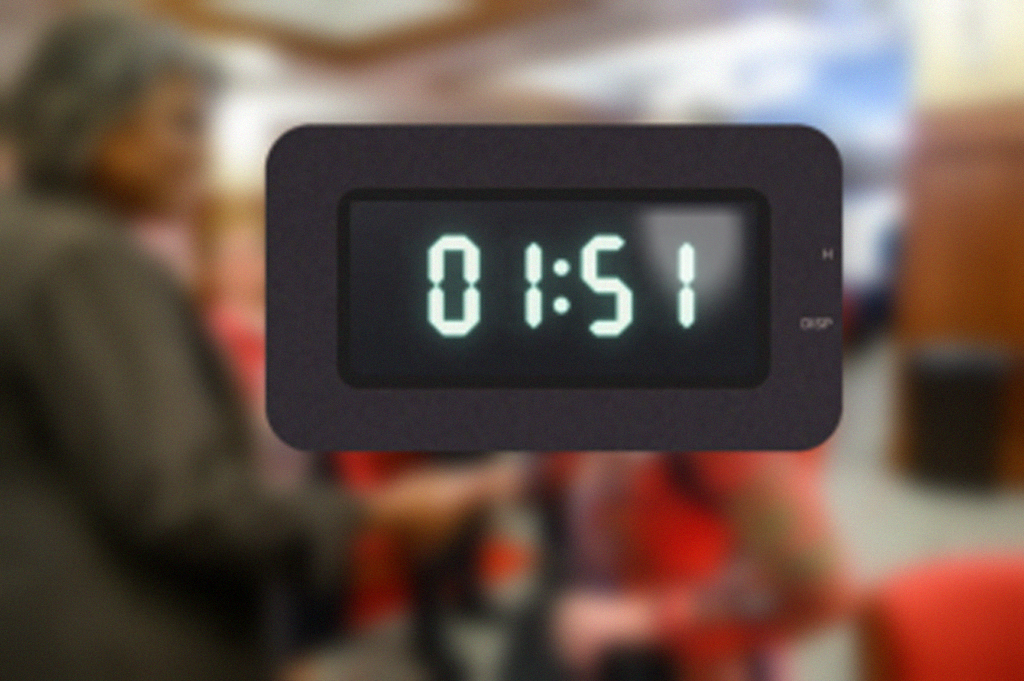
1:51
